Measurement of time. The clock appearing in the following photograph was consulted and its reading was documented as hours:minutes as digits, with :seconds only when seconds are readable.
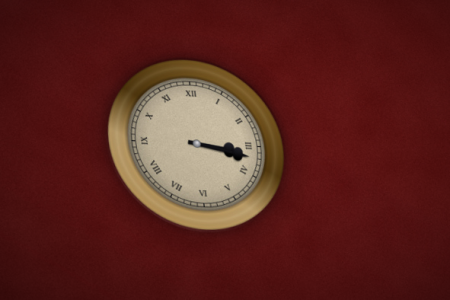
3:17
